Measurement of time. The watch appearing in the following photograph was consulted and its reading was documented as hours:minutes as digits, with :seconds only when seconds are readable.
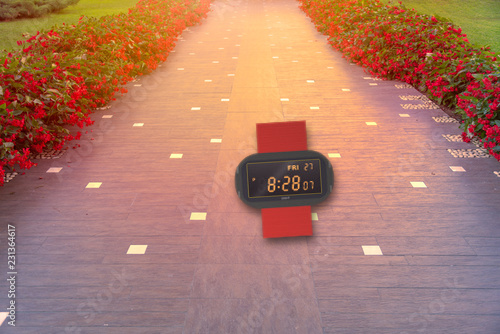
8:28:07
